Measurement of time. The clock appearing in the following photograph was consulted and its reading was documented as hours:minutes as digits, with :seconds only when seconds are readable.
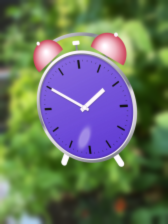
1:50
